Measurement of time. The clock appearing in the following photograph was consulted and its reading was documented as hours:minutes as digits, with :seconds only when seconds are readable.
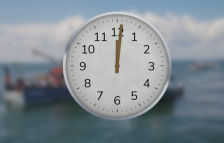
12:01
